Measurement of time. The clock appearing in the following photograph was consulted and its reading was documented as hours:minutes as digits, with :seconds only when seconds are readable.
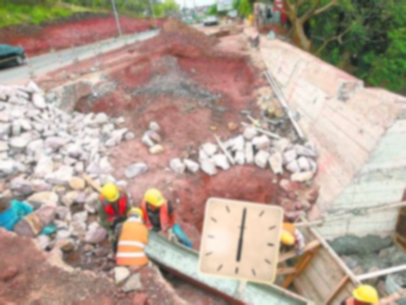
6:00
